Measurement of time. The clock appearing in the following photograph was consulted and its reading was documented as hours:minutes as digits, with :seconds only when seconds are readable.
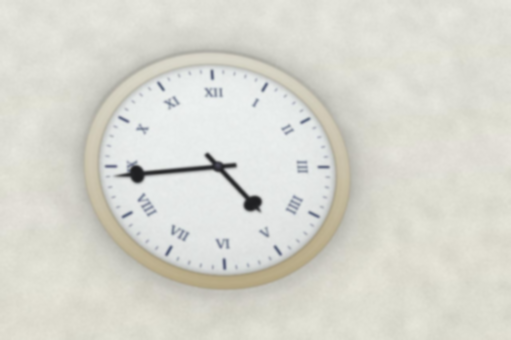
4:44
